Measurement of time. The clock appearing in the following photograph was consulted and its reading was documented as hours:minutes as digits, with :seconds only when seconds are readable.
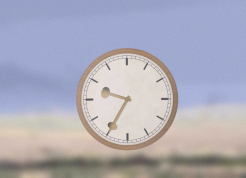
9:35
